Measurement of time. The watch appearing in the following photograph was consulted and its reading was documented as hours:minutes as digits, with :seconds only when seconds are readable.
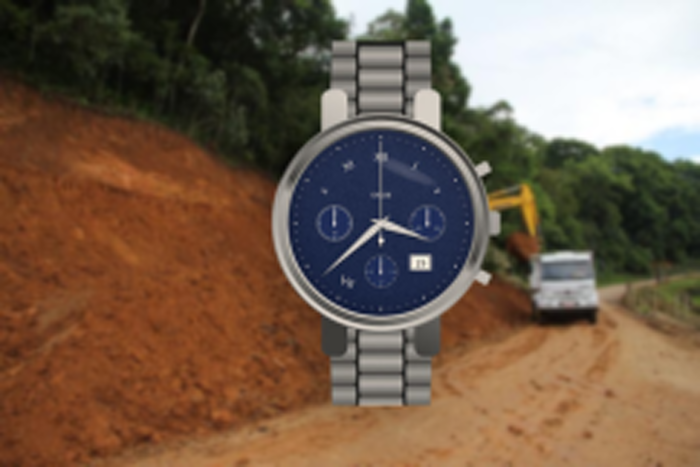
3:38
